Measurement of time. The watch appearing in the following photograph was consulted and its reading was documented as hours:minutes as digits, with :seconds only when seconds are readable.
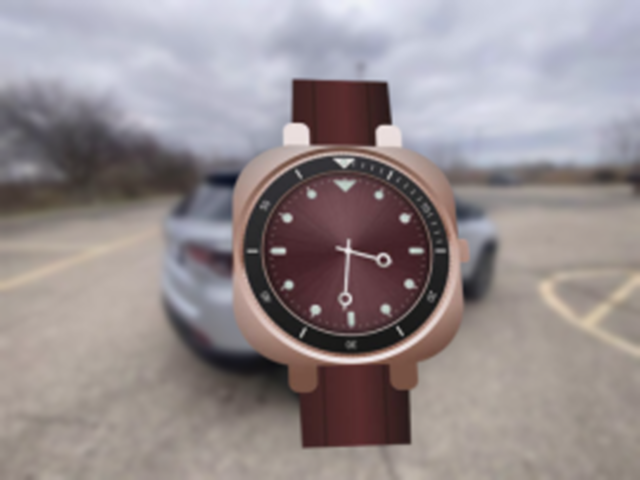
3:31
